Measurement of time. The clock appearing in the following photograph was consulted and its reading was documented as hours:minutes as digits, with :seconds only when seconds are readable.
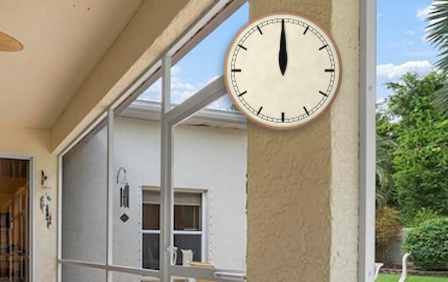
12:00
